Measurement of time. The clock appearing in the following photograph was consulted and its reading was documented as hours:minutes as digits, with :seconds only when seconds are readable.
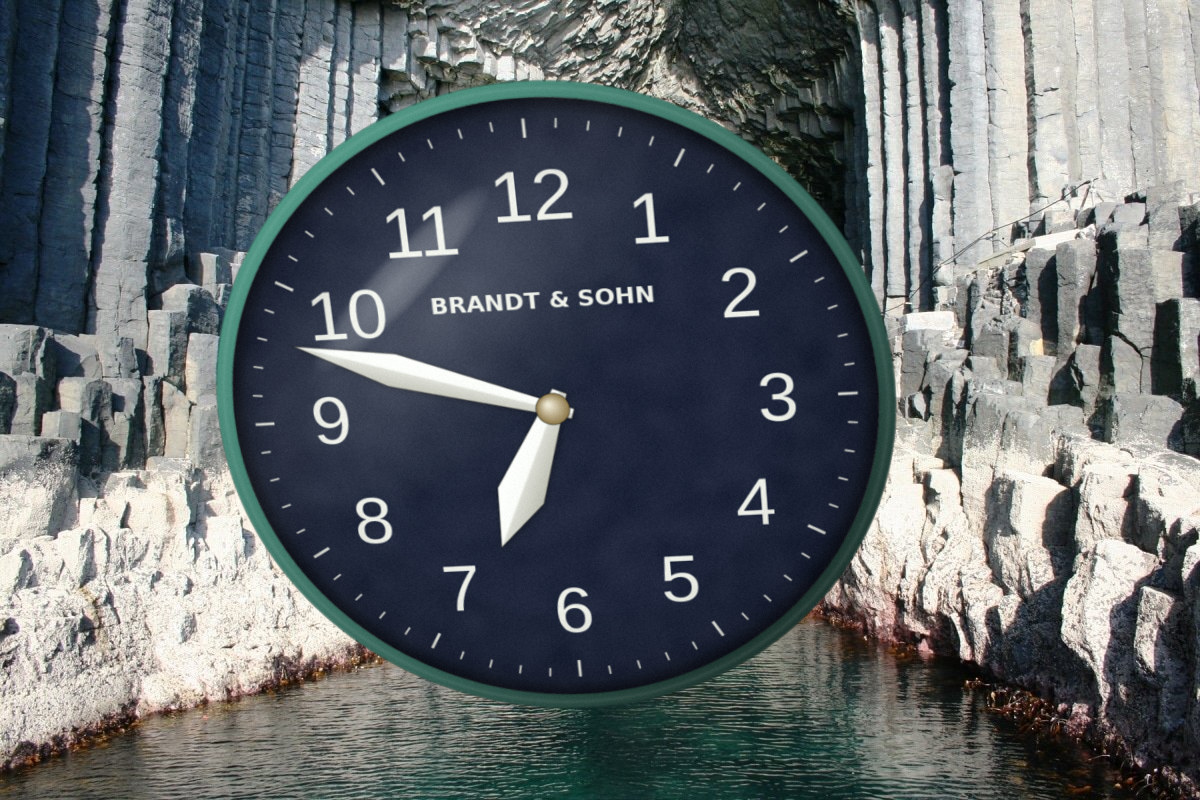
6:48
